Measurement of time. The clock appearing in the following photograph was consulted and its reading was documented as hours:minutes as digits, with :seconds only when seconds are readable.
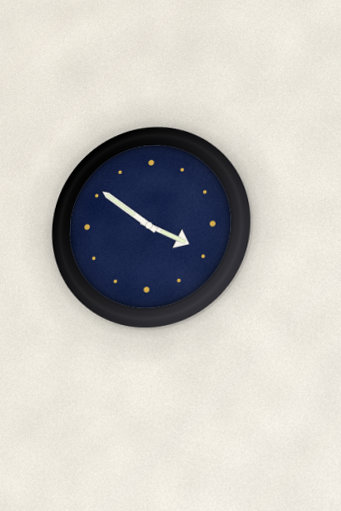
3:51
